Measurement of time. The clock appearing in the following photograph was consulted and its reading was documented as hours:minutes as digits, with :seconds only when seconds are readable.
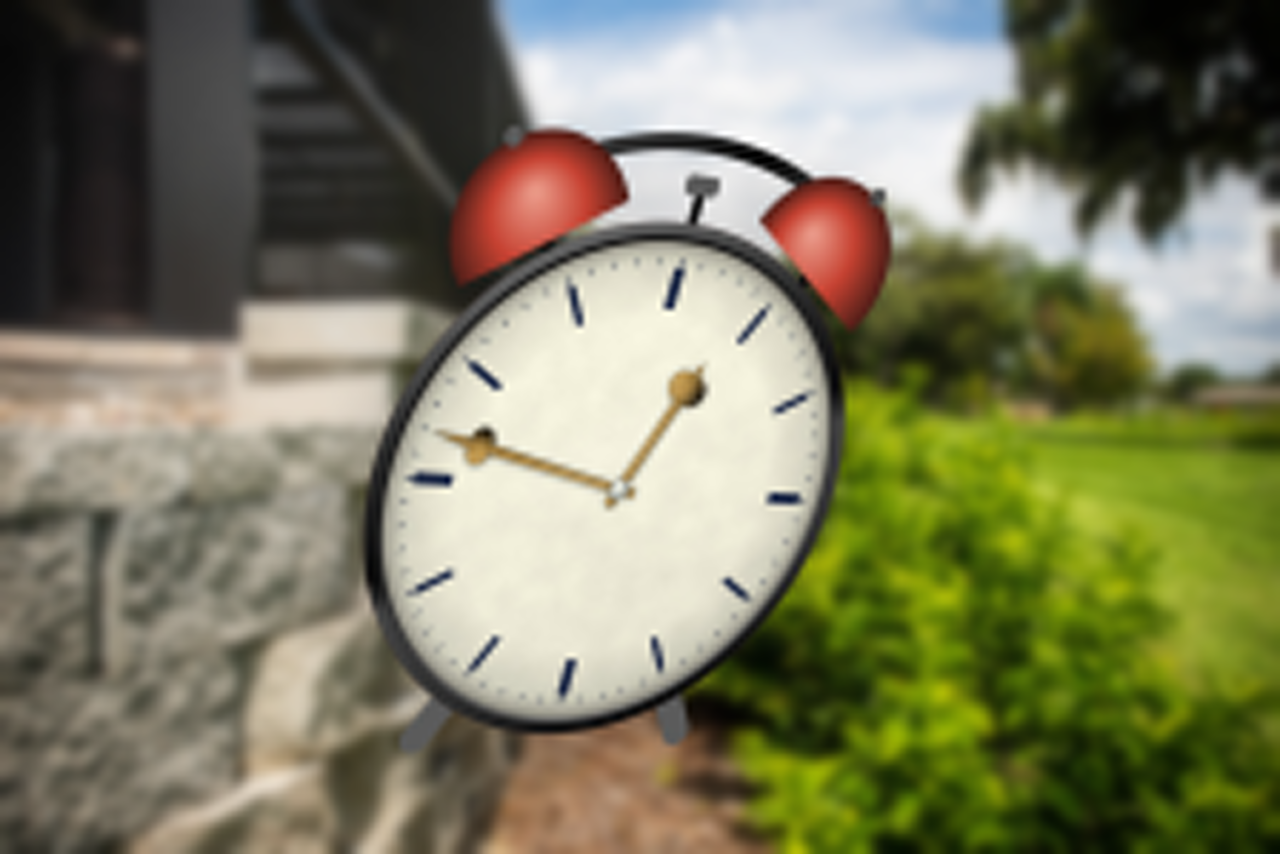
12:47
